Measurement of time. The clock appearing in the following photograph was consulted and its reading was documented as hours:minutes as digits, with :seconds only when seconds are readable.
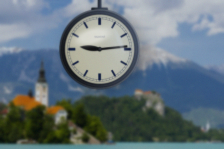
9:14
